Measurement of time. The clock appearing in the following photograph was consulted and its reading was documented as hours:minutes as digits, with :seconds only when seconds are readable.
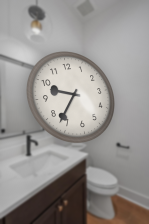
9:37
